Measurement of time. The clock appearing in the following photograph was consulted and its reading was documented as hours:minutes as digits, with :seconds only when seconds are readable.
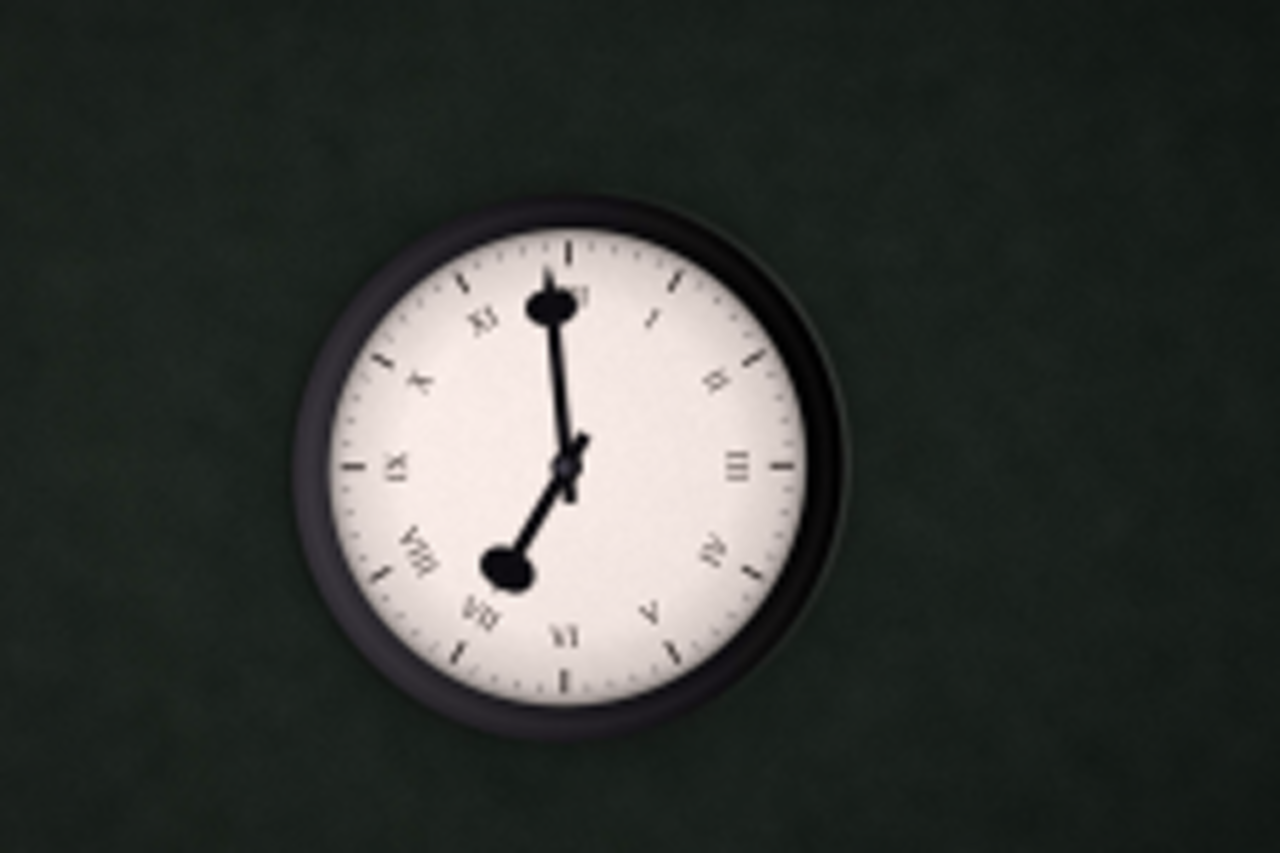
6:59
